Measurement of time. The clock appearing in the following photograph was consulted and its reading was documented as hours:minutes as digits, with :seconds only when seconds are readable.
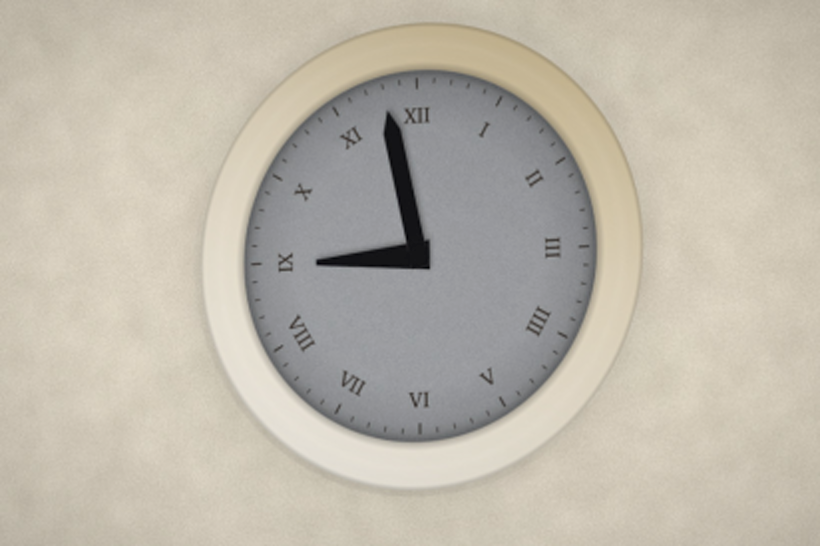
8:58
